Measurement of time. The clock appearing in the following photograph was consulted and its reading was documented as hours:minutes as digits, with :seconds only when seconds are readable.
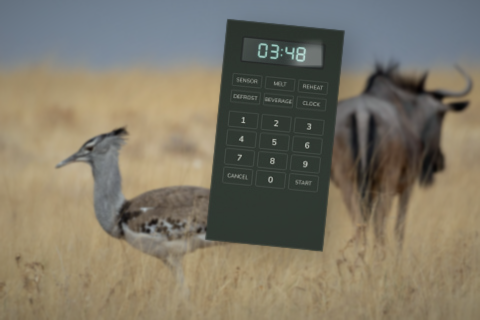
3:48
